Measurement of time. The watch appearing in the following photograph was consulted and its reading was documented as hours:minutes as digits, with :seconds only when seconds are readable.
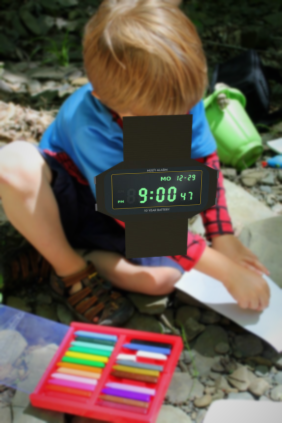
9:00:47
